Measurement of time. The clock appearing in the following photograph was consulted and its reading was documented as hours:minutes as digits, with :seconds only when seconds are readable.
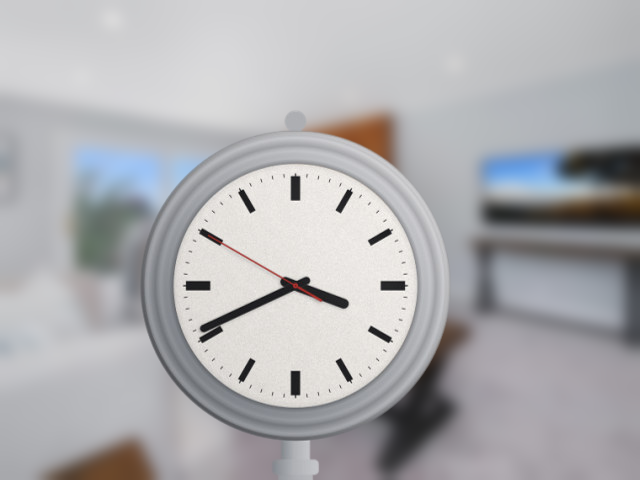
3:40:50
